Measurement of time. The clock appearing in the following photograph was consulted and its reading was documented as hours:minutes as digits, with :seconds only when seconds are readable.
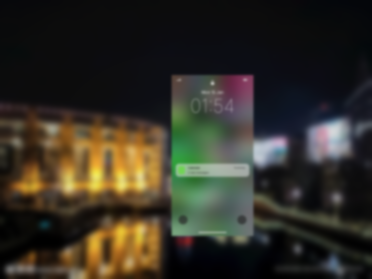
1:54
